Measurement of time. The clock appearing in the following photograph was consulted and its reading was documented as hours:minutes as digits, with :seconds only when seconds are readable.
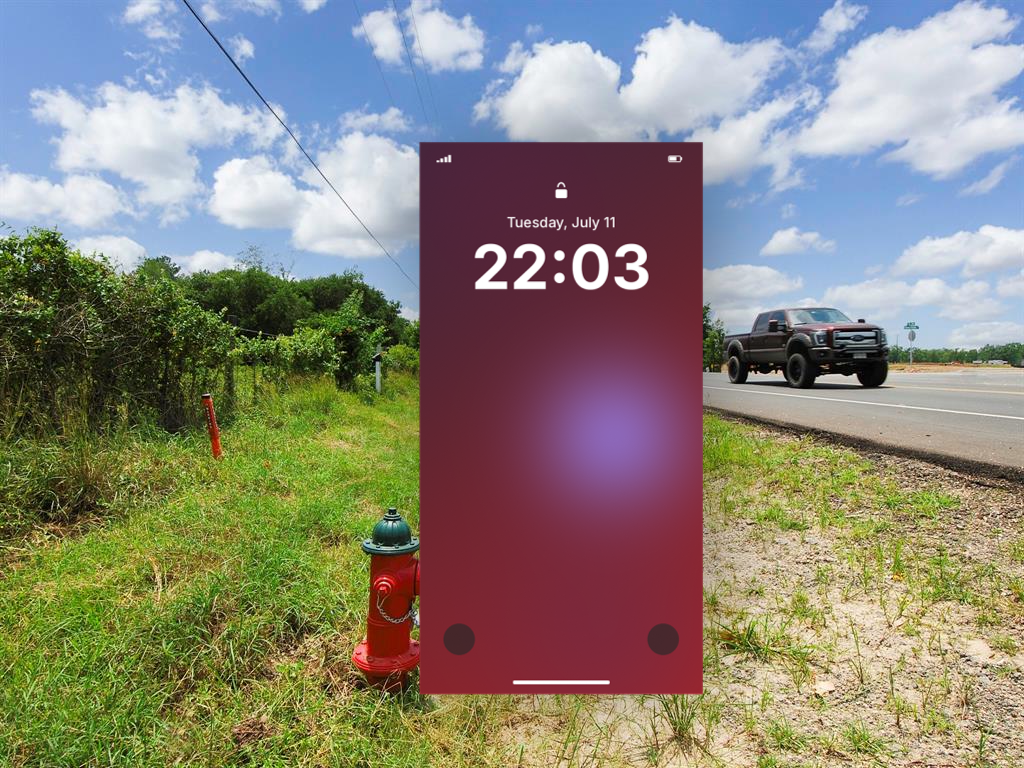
22:03
